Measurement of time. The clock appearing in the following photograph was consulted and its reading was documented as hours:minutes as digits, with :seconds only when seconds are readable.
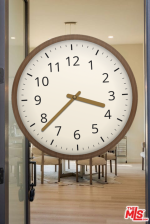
3:38
